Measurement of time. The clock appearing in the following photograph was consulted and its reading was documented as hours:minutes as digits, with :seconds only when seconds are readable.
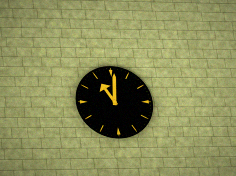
11:01
